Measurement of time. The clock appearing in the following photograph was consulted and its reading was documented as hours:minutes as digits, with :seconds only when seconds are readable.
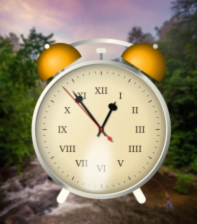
12:53:53
